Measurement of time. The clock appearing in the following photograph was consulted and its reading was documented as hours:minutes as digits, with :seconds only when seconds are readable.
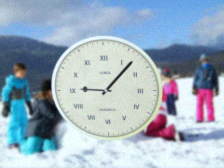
9:07
